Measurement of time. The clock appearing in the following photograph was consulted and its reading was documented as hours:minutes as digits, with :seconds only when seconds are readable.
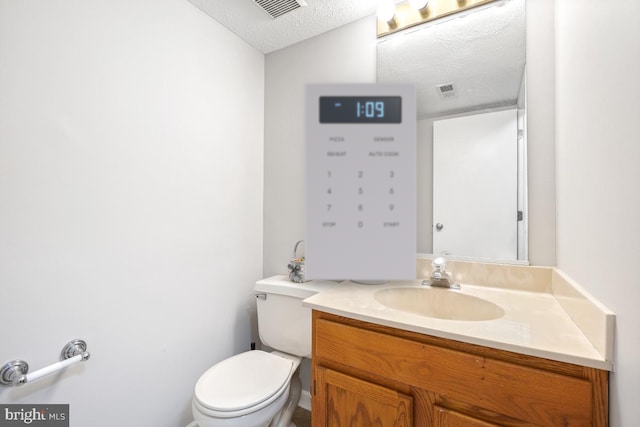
1:09
